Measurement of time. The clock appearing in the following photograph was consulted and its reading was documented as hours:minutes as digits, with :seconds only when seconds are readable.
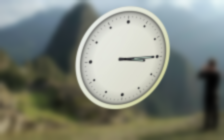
3:15
